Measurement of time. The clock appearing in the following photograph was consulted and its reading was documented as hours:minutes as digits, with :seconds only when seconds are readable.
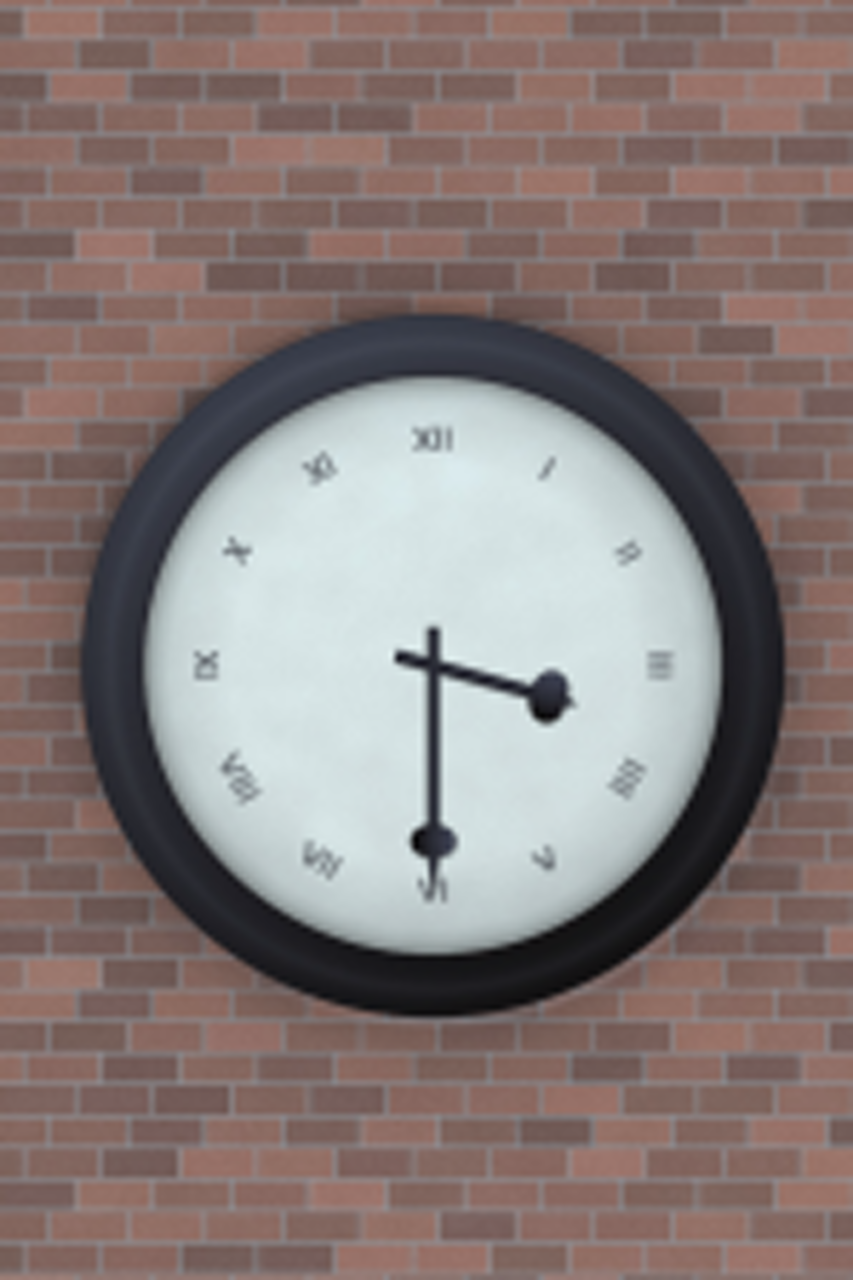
3:30
